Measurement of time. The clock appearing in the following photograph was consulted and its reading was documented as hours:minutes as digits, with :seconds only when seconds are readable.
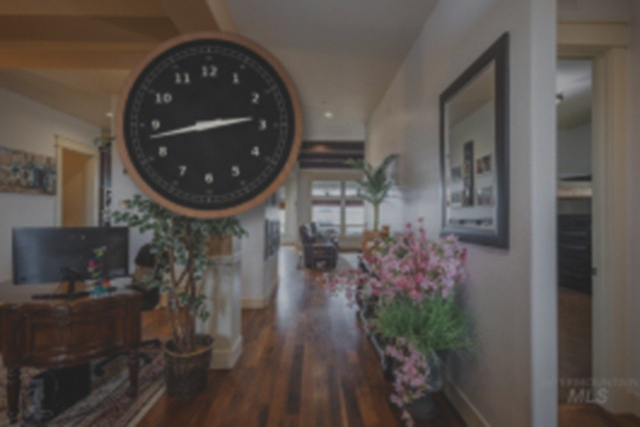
2:43
